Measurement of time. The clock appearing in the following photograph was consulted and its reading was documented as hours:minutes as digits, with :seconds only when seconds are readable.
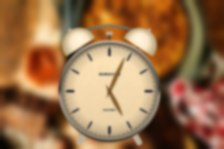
5:04
